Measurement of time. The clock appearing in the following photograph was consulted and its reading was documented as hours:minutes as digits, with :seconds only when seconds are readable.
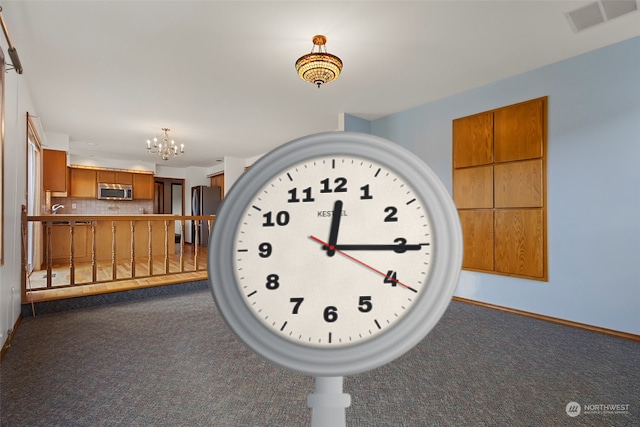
12:15:20
